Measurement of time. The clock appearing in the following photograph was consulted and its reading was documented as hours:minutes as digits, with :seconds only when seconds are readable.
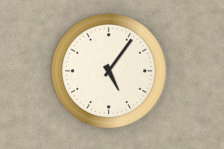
5:06
